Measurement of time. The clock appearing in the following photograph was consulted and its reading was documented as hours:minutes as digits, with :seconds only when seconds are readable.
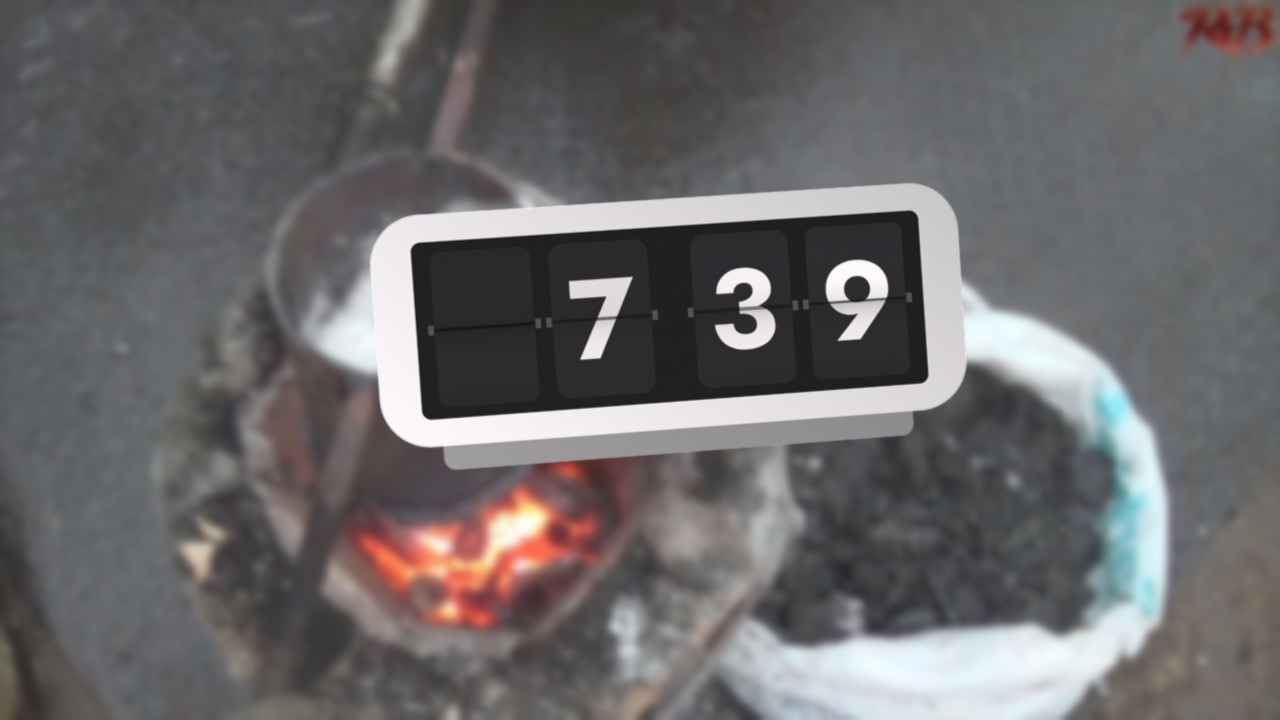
7:39
